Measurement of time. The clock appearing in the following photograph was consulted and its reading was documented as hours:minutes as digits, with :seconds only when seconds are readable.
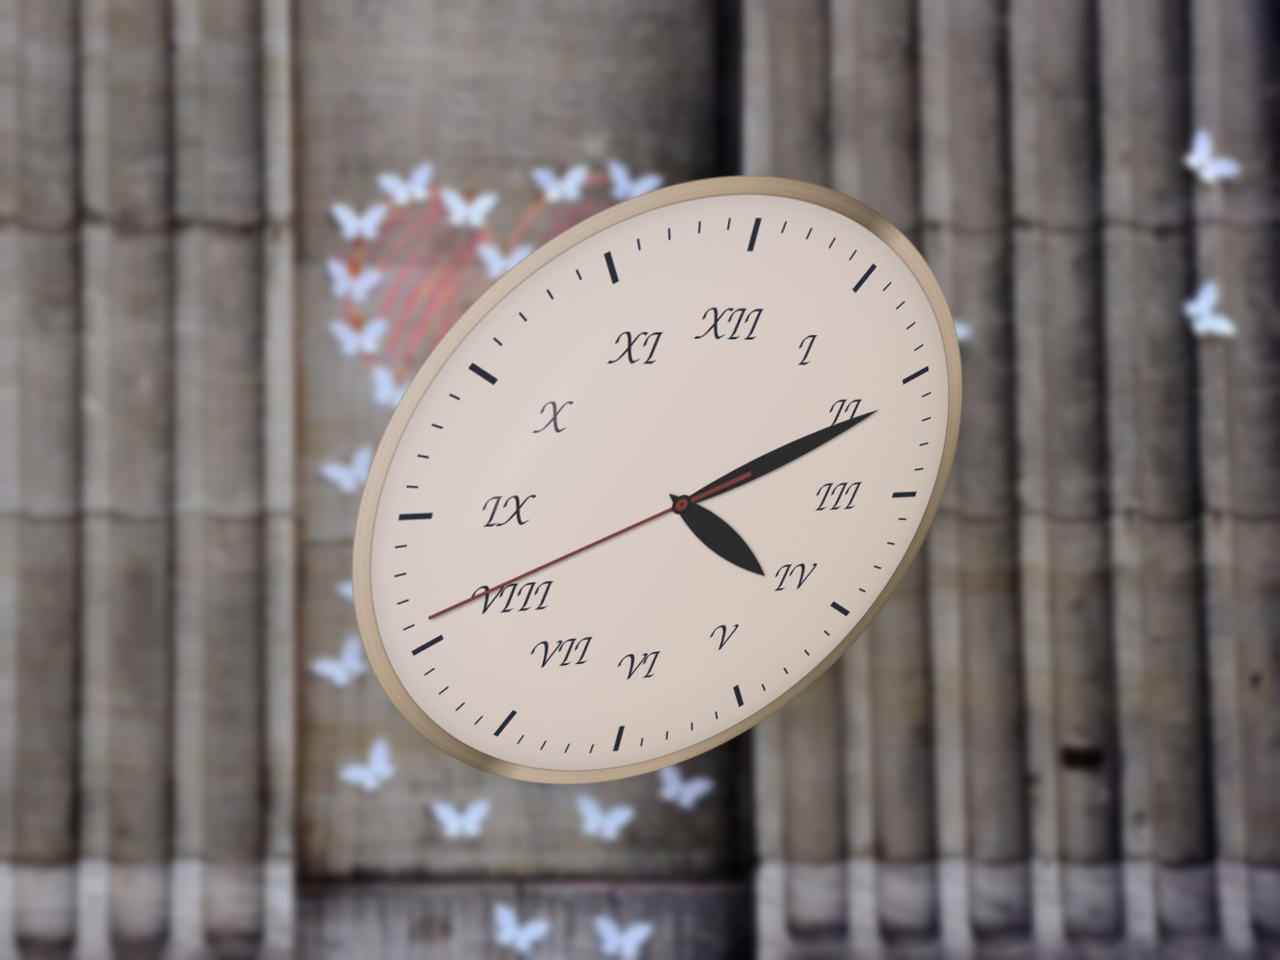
4:10:41
